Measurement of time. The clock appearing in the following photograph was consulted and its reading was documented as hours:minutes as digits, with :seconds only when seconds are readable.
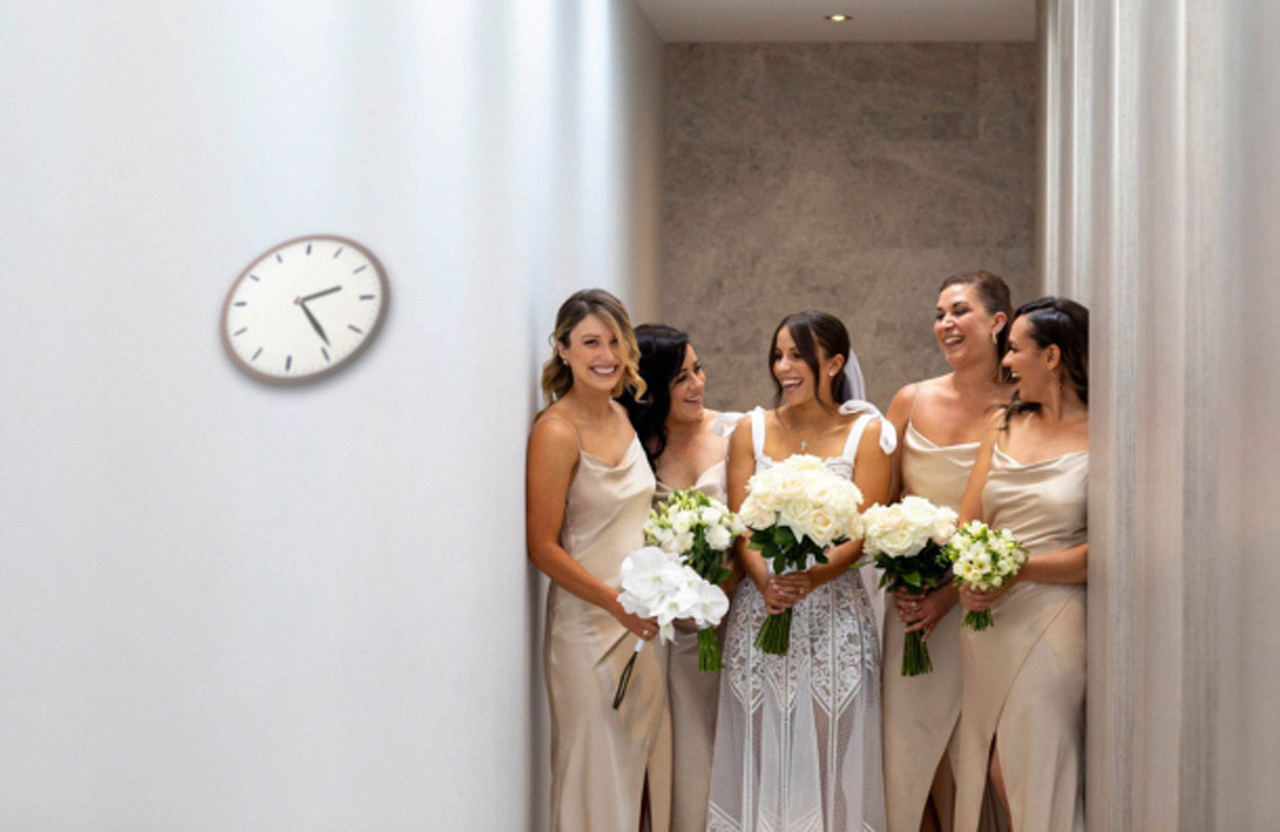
2:24
